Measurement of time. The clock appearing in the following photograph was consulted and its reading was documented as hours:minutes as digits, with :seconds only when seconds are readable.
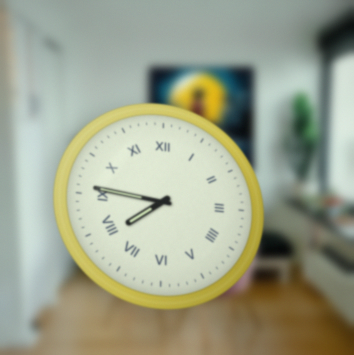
7:46
